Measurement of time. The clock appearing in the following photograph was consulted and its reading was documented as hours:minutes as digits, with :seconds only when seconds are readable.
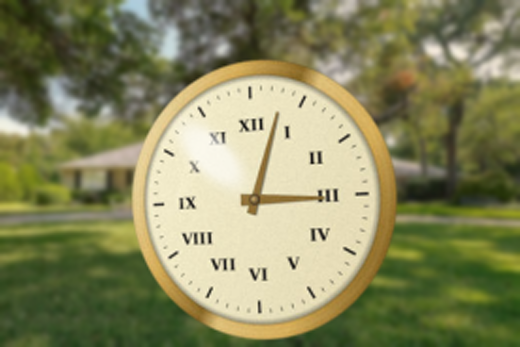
3:03
